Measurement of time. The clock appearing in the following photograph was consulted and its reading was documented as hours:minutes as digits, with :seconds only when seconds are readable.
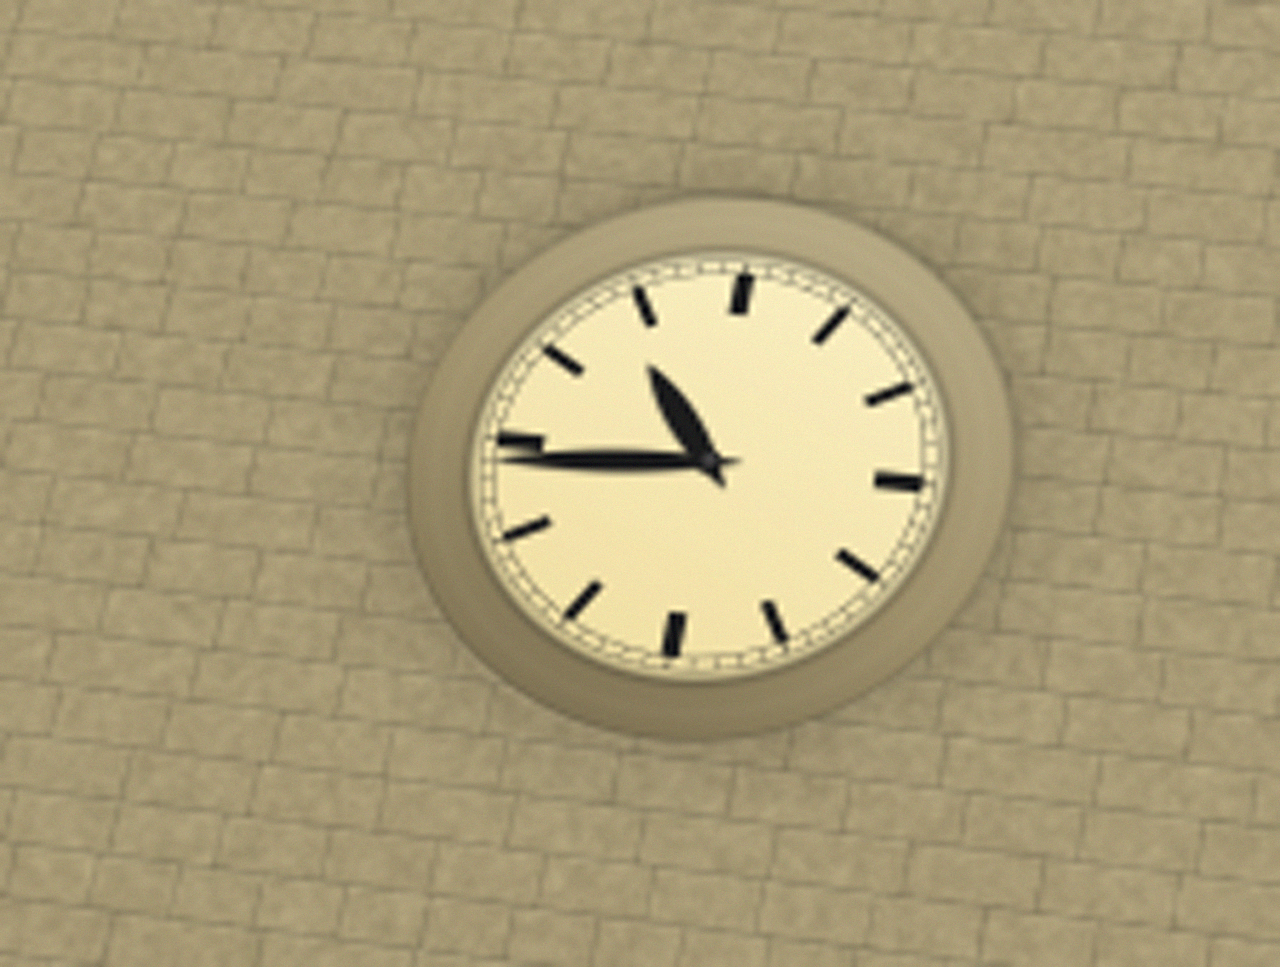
10:44
